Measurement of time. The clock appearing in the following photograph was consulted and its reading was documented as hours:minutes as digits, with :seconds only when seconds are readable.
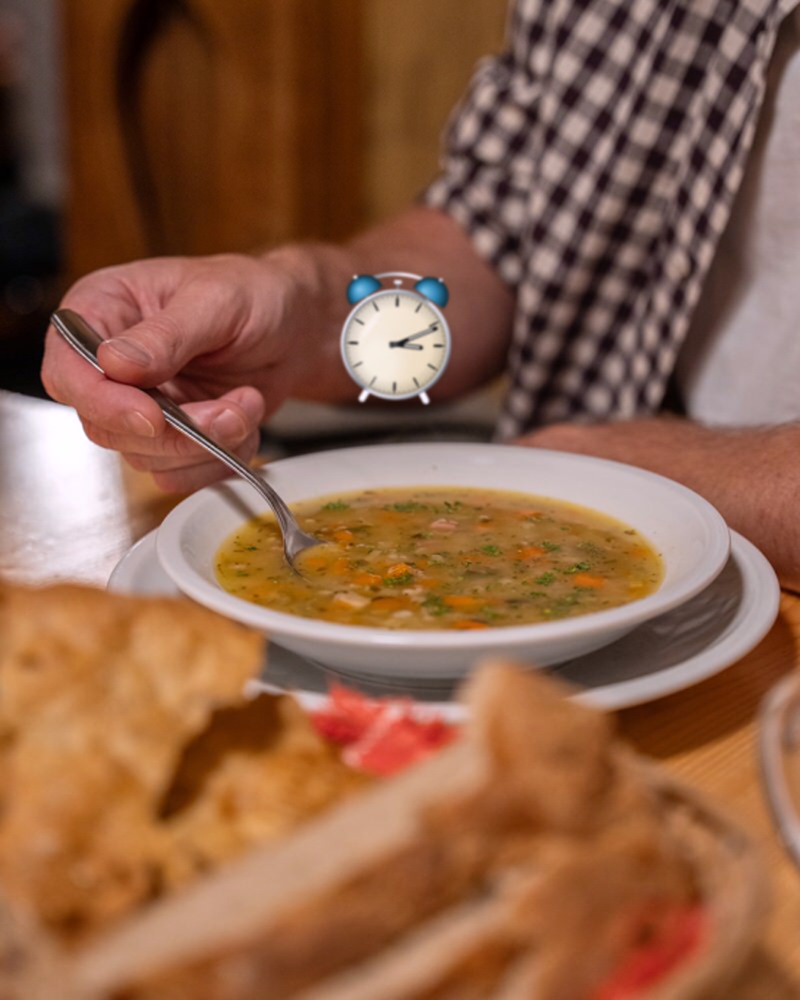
3:11
